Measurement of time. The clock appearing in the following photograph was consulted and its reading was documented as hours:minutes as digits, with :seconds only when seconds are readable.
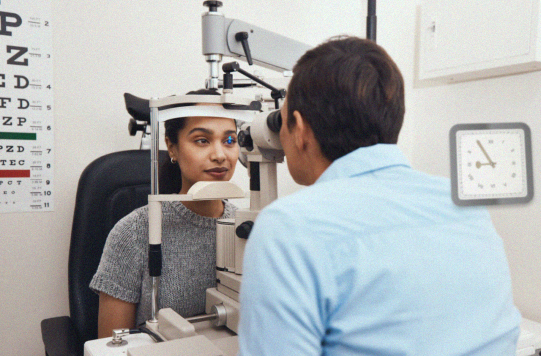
8:55
